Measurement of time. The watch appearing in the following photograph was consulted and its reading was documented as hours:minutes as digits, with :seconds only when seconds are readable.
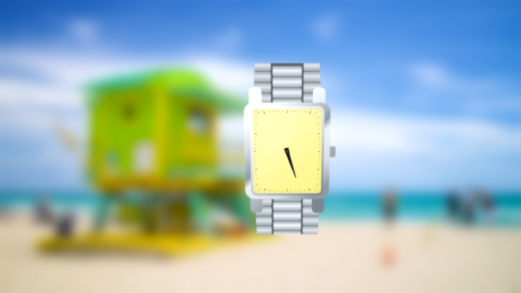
5:27
